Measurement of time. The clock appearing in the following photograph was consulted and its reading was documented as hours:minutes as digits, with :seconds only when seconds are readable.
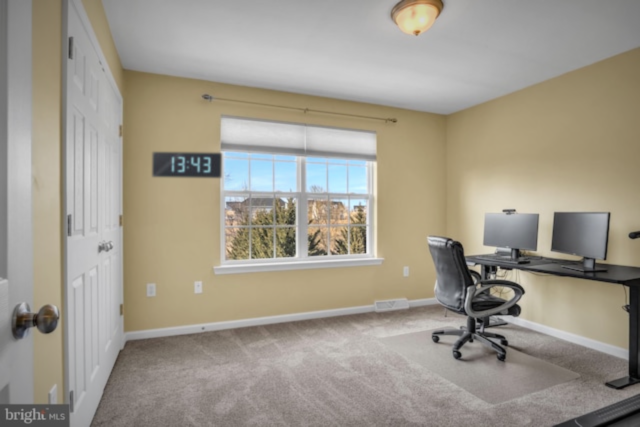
13:43
